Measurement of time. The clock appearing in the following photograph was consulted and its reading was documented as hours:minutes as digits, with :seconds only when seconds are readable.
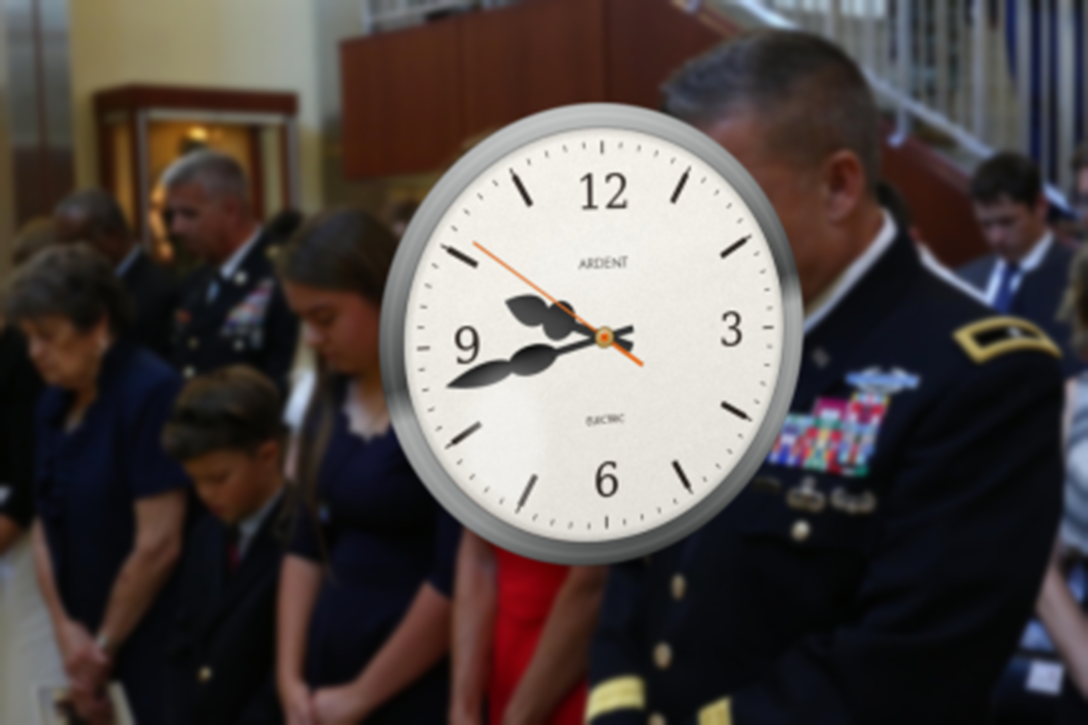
9:42:51
